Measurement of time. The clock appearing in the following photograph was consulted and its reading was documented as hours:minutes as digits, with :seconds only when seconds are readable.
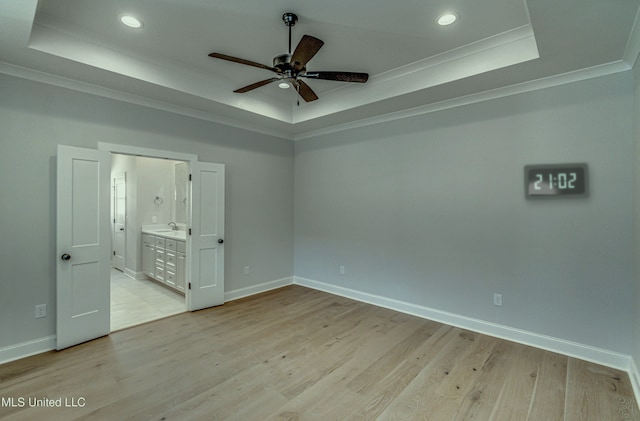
21:02
